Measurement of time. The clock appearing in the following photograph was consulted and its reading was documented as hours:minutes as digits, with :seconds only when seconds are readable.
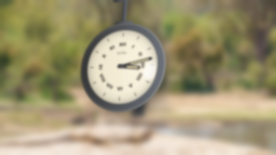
3:13
